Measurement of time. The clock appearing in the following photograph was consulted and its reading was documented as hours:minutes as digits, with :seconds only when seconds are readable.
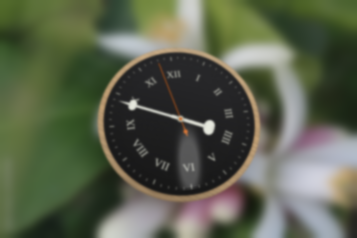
3:48:58
